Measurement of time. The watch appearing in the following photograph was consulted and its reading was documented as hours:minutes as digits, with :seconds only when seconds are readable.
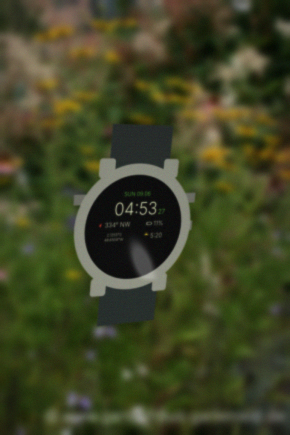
4:53
